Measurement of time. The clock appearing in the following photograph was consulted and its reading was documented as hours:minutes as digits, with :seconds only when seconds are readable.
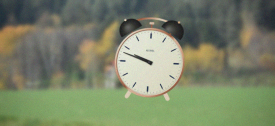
9:48
